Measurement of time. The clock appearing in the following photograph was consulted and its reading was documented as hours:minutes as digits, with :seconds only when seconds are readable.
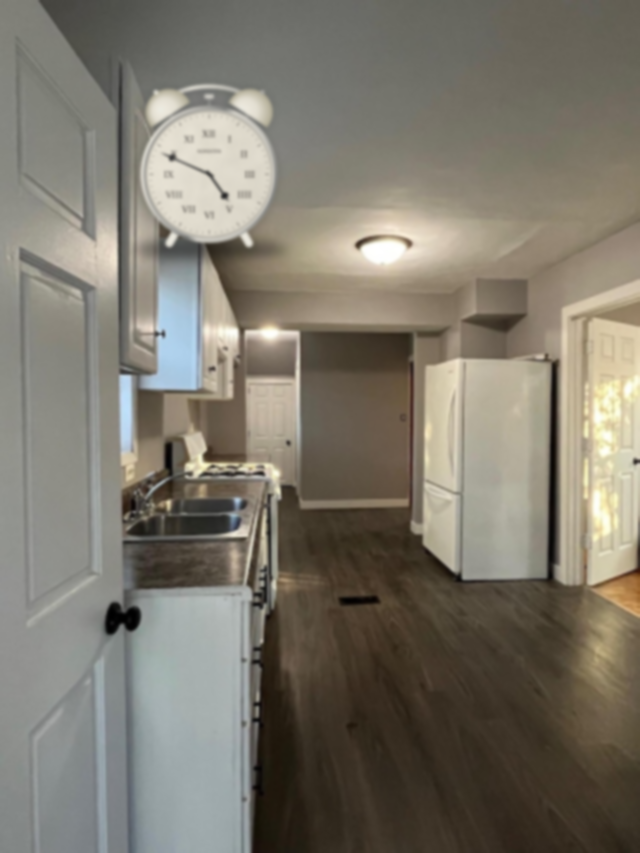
4:49
